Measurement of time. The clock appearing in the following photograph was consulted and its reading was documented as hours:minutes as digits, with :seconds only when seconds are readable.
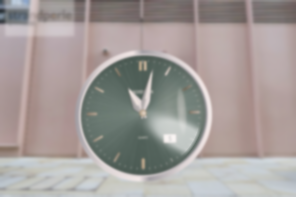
11:02
